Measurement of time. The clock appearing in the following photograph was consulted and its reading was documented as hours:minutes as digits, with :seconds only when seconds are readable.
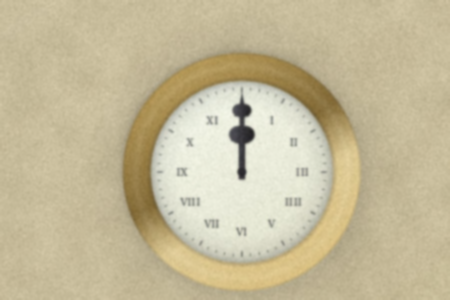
12:00
